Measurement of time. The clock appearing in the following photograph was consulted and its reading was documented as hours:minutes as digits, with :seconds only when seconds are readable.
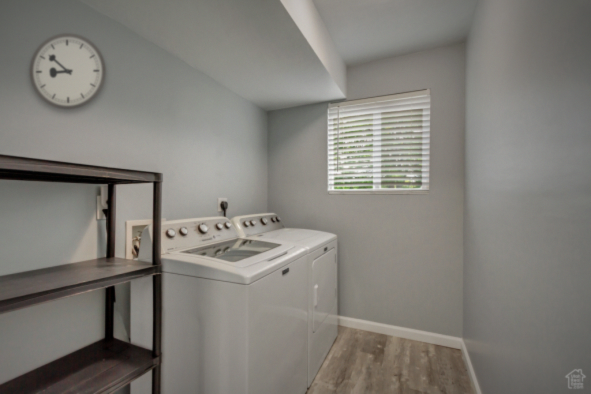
8:52
